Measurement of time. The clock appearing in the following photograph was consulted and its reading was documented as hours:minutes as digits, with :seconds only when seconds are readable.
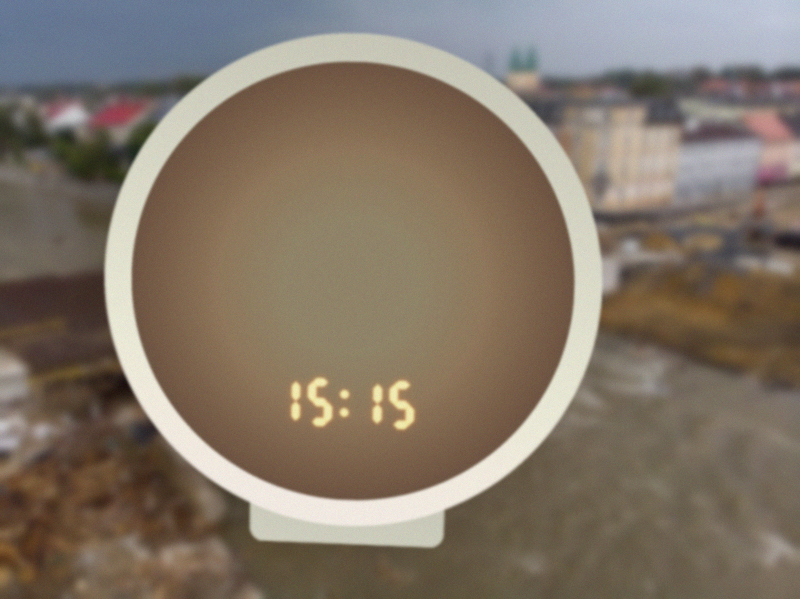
15:15
